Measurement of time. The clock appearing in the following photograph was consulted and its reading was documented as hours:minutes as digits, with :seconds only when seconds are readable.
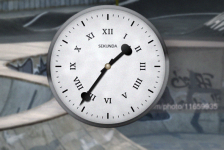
1:36
